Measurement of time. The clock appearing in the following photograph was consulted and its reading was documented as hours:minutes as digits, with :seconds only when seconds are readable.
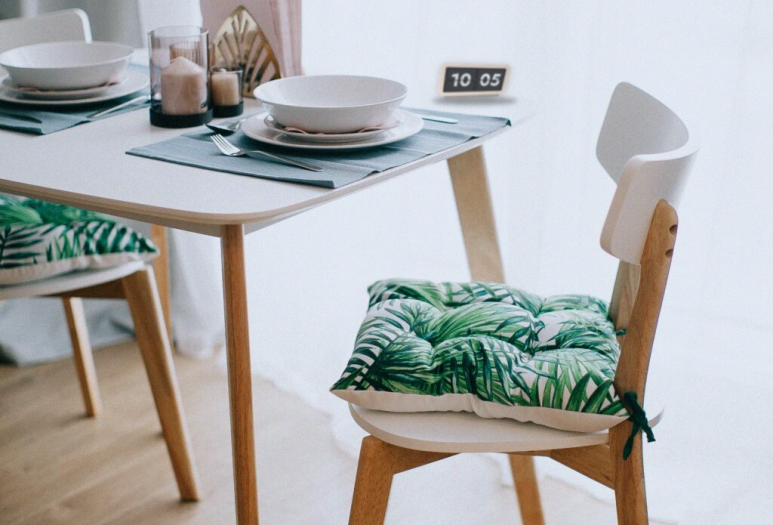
10:05
